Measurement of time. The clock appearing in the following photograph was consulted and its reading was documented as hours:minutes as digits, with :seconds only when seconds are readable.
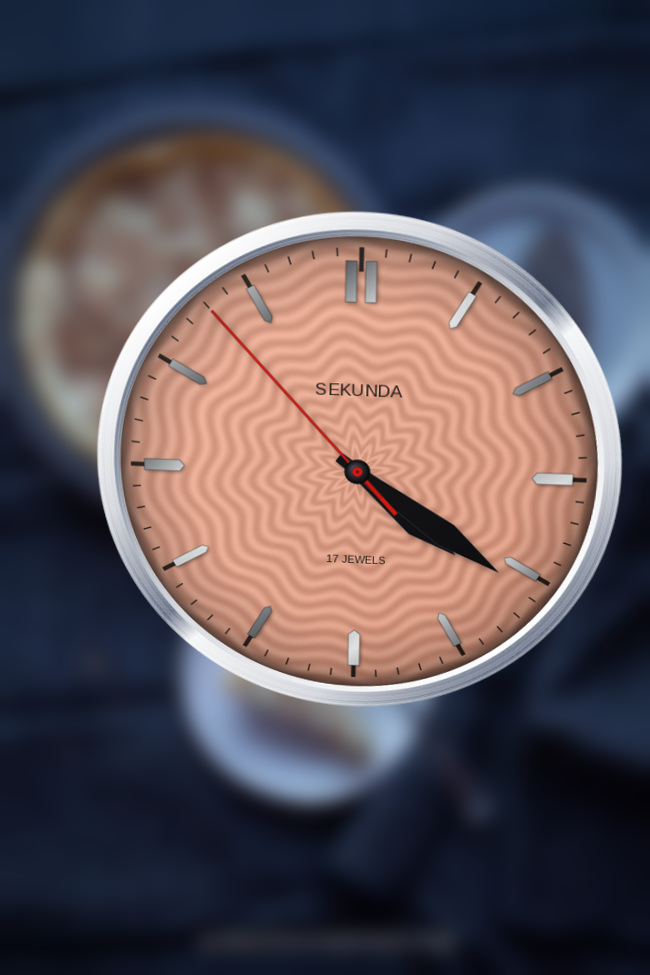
4:20:53
